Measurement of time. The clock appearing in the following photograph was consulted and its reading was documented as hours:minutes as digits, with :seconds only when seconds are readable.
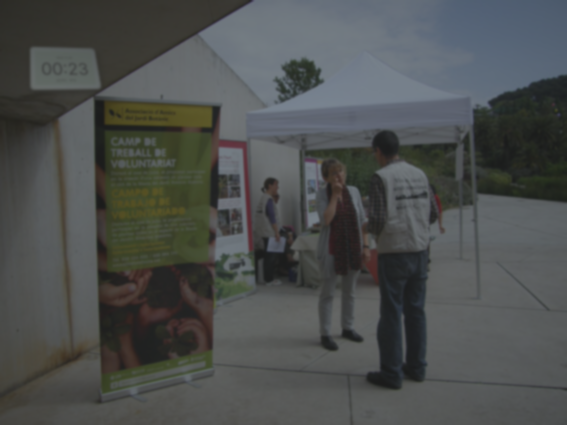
0:23
